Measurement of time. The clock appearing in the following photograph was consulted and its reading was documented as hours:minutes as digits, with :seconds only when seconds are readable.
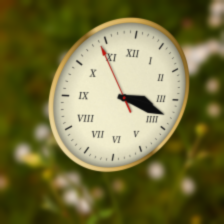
3:17:54
